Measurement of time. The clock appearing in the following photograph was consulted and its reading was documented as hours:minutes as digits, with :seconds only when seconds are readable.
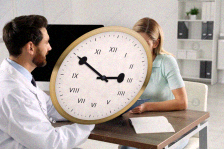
2:50
